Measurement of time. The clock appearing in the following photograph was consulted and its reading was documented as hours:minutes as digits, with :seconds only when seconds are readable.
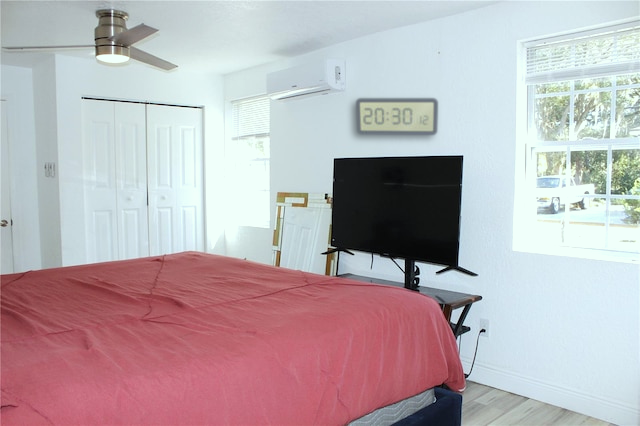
20:30
